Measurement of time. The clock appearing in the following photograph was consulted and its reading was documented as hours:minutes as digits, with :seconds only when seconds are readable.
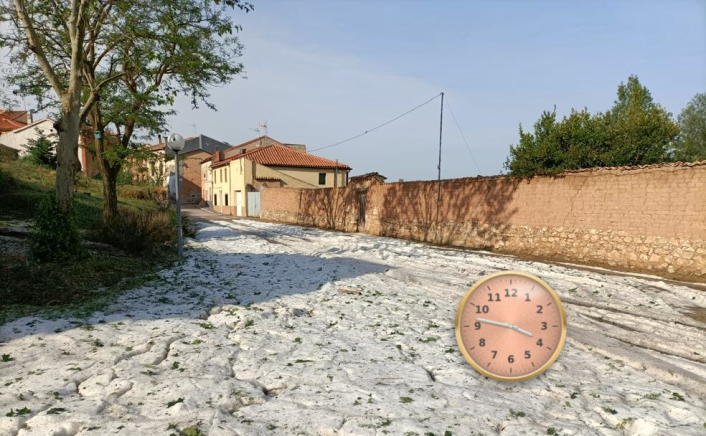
3:47
